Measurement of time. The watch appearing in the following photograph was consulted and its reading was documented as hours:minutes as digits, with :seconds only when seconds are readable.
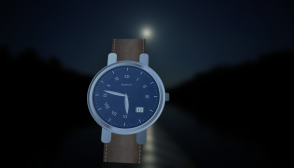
5:47
